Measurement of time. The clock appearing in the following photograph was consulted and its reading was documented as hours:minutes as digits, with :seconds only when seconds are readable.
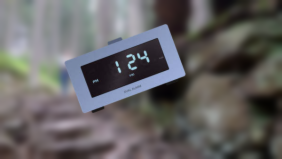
1:24
